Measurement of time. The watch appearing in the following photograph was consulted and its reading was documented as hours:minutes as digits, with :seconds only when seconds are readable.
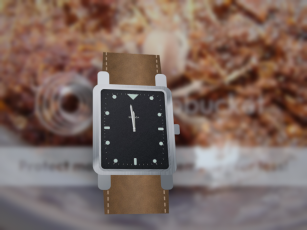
11:59
